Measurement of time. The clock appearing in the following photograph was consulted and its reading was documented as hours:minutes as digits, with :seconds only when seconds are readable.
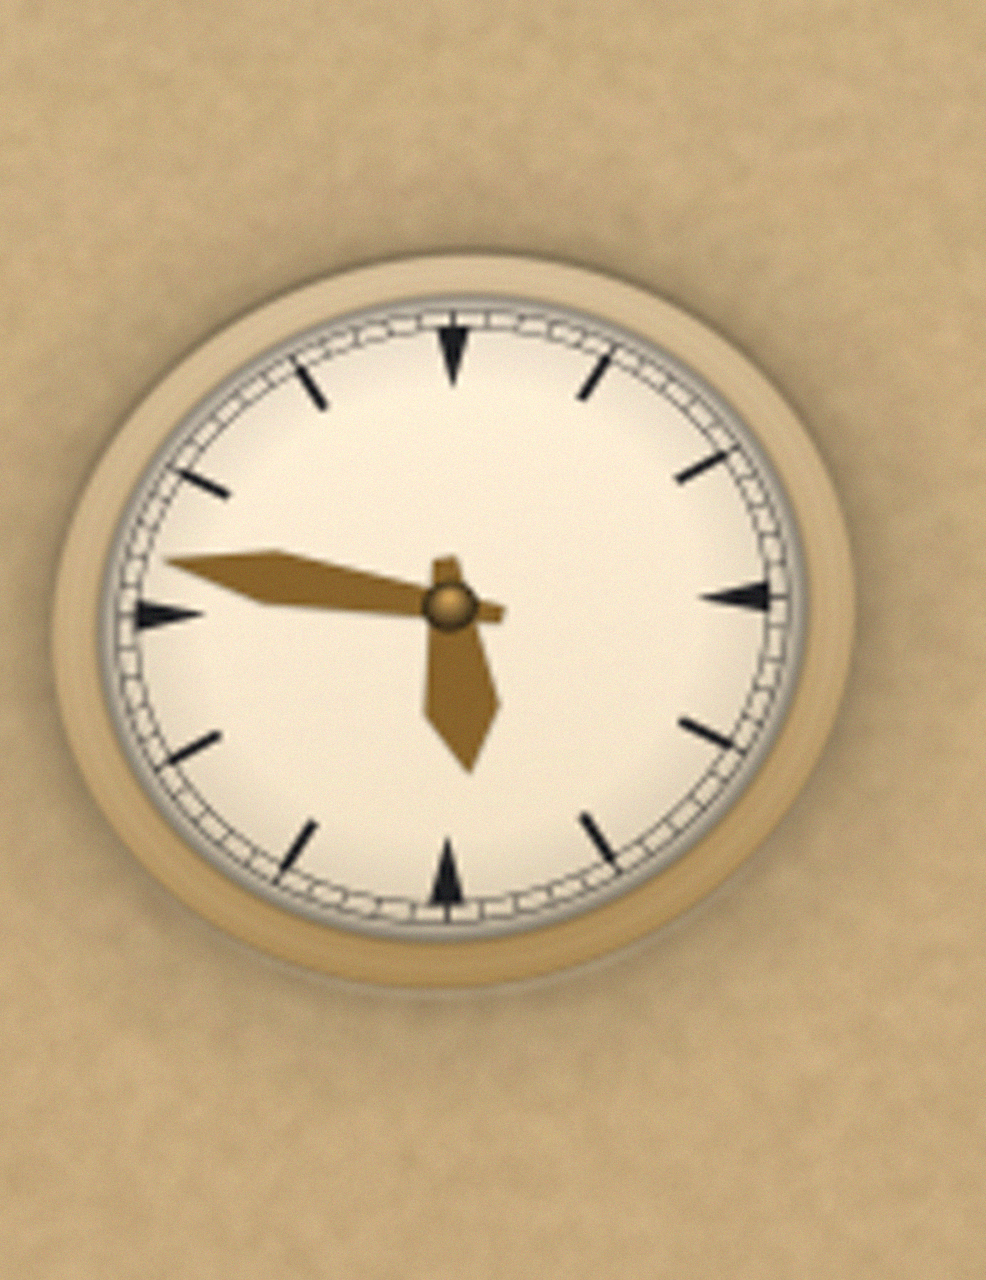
5:47
